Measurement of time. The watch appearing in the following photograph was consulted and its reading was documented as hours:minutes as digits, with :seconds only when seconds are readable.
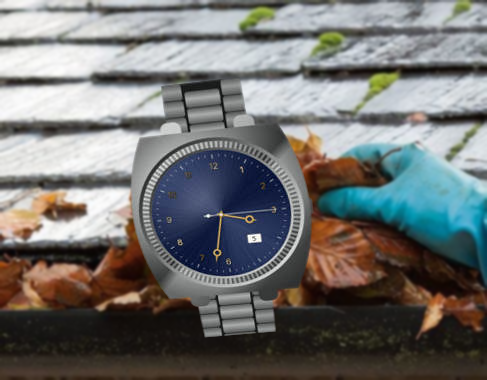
3:32:15
